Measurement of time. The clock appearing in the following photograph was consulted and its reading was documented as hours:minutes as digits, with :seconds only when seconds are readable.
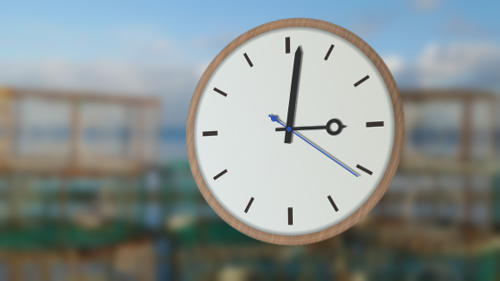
3:01:21
